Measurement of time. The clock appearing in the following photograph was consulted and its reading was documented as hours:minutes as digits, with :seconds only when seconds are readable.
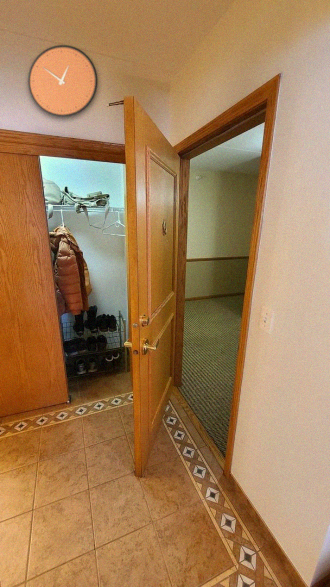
12:51
